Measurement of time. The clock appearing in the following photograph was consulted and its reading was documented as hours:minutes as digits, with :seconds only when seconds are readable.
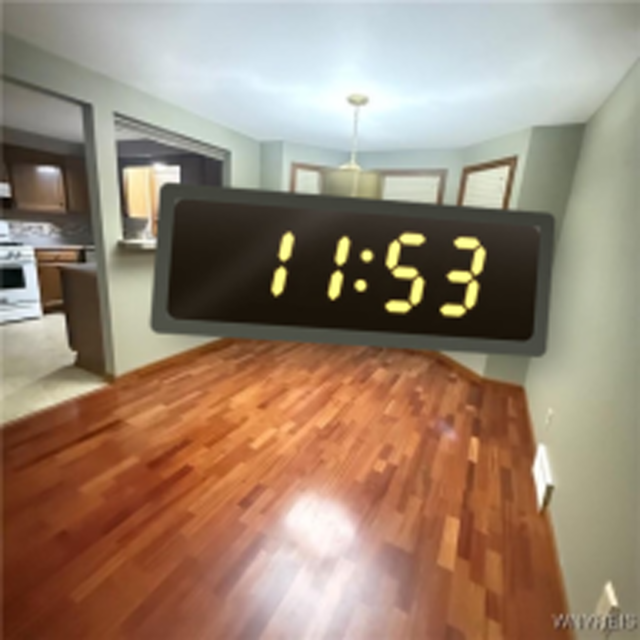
11:53
